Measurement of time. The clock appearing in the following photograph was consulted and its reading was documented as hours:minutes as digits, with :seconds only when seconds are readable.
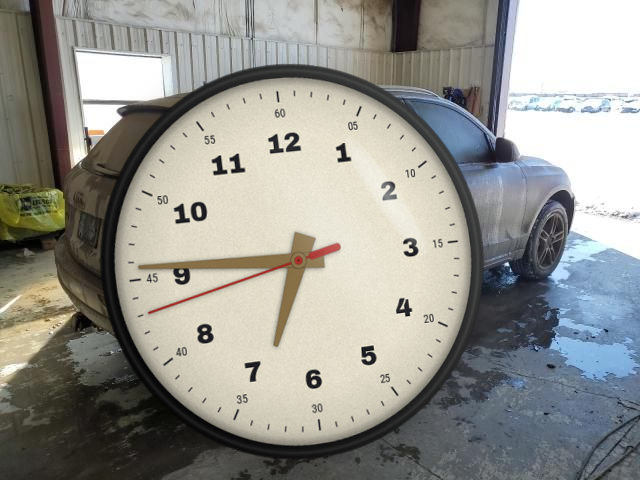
6:45:43
